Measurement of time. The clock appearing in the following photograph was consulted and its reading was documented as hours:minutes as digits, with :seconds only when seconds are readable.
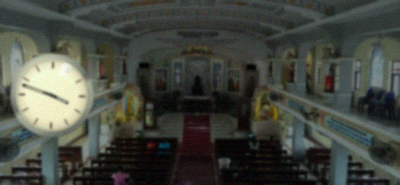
3:48
